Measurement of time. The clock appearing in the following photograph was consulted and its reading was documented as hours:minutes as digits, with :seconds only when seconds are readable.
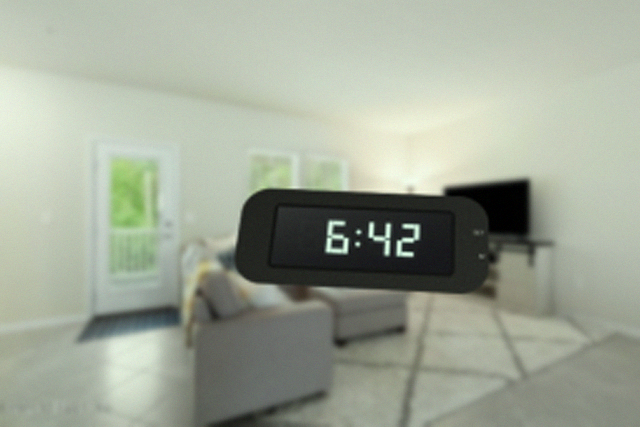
6:42
